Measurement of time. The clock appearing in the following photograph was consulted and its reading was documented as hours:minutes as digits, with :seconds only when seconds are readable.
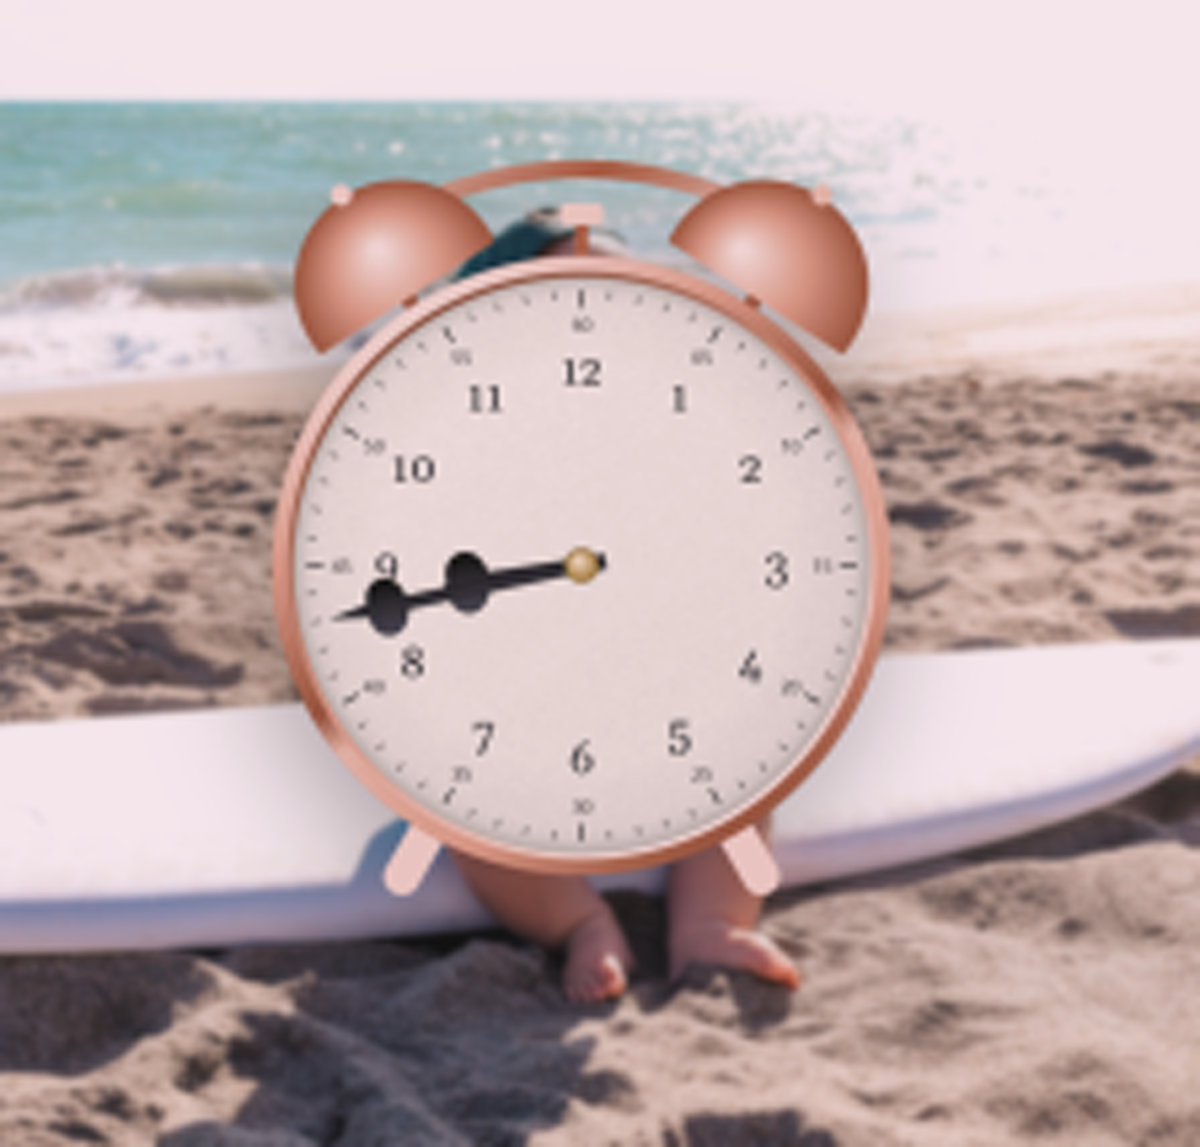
8:43
